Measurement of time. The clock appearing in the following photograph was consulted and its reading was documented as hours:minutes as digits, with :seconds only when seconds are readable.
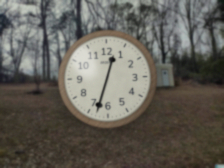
12:33
